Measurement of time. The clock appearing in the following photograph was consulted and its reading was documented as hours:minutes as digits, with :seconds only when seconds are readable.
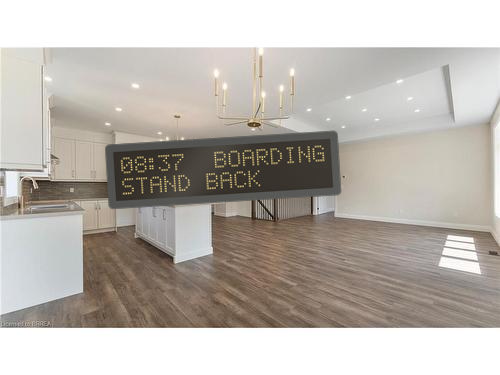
8:37
